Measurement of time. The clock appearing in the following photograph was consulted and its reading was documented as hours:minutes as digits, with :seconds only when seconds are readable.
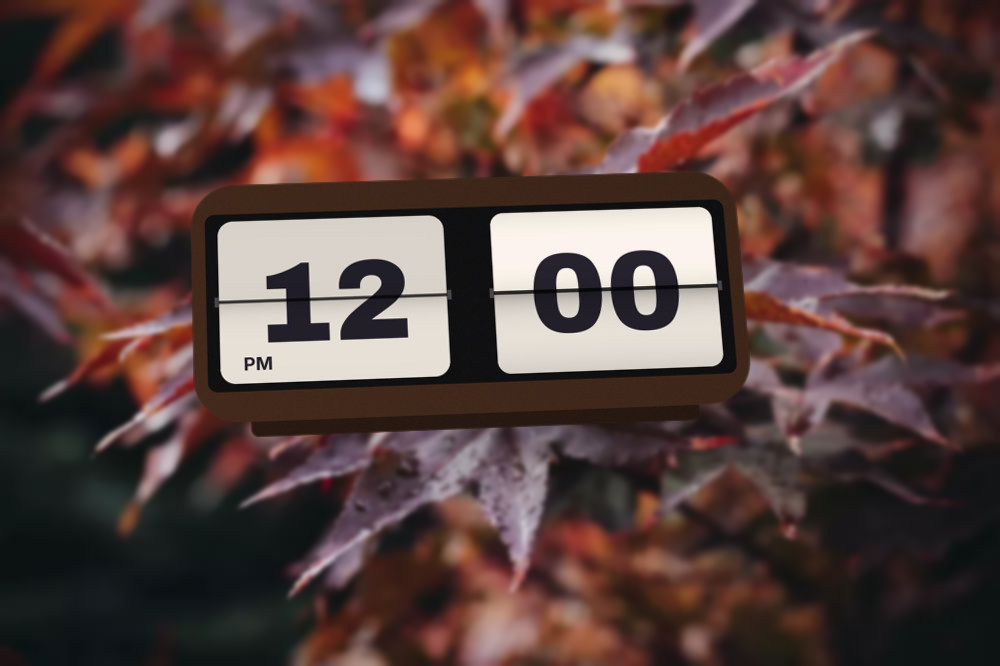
12:00
